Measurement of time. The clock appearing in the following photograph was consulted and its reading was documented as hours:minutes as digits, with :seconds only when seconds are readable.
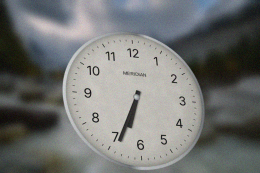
6:34
